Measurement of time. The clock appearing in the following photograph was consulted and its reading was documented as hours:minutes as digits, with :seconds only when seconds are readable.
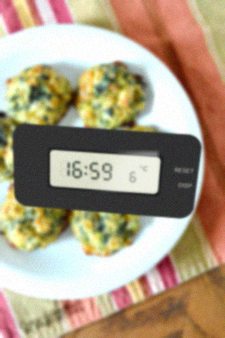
16:59
